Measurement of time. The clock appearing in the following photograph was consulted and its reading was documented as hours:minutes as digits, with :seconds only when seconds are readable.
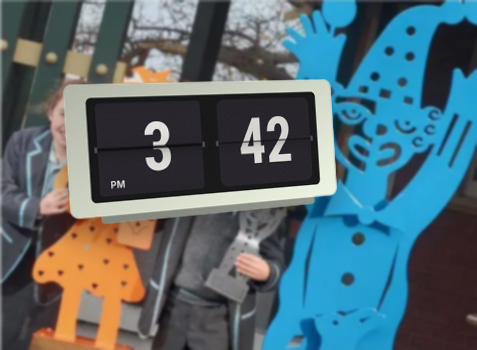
3:42
